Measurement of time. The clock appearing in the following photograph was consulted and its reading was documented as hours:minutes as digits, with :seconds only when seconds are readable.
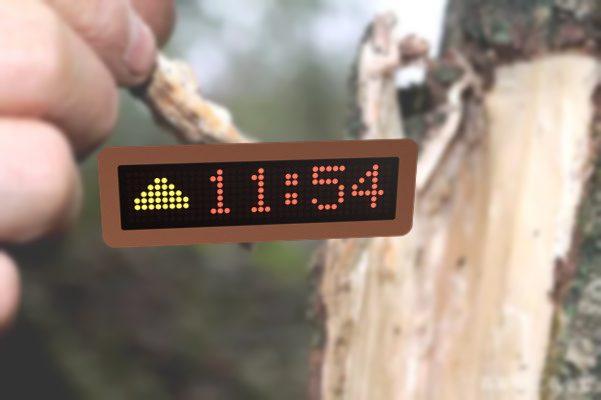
11:54
